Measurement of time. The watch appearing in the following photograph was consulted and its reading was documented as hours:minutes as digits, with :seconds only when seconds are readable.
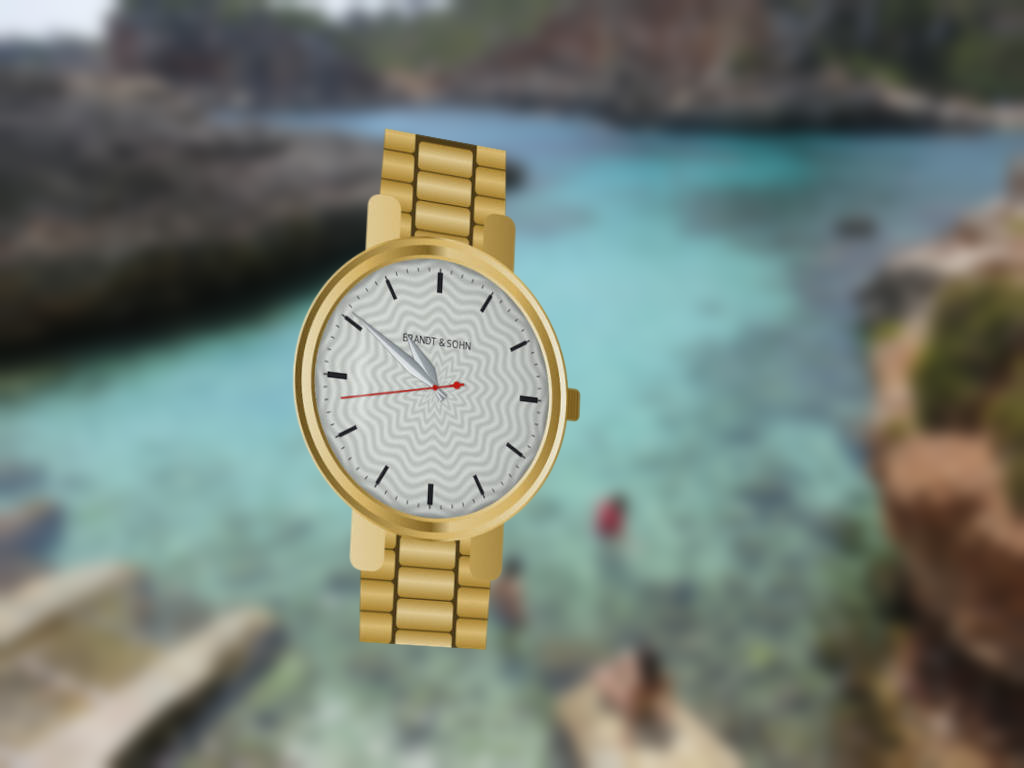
10:50:43
